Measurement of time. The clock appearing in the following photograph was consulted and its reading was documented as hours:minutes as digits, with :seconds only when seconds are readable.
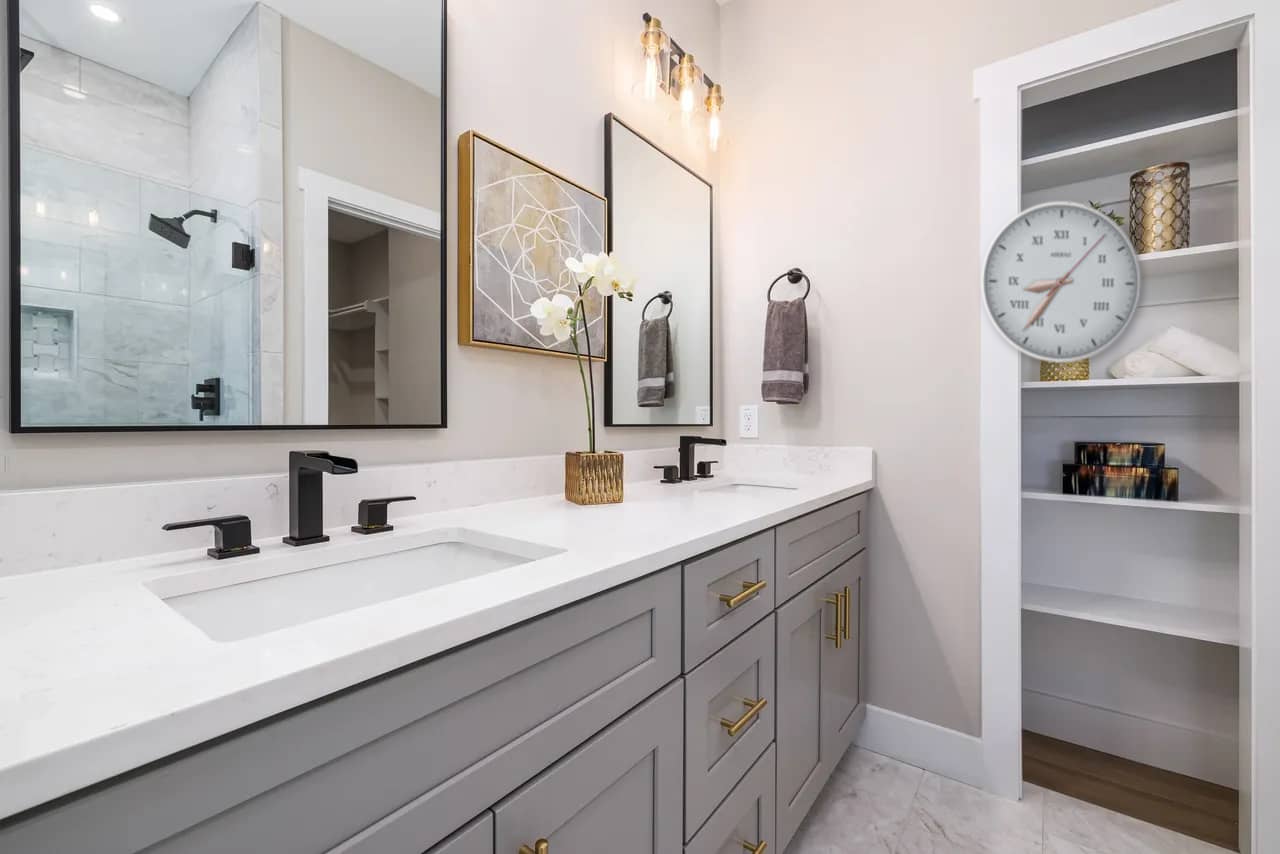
8:36:07
